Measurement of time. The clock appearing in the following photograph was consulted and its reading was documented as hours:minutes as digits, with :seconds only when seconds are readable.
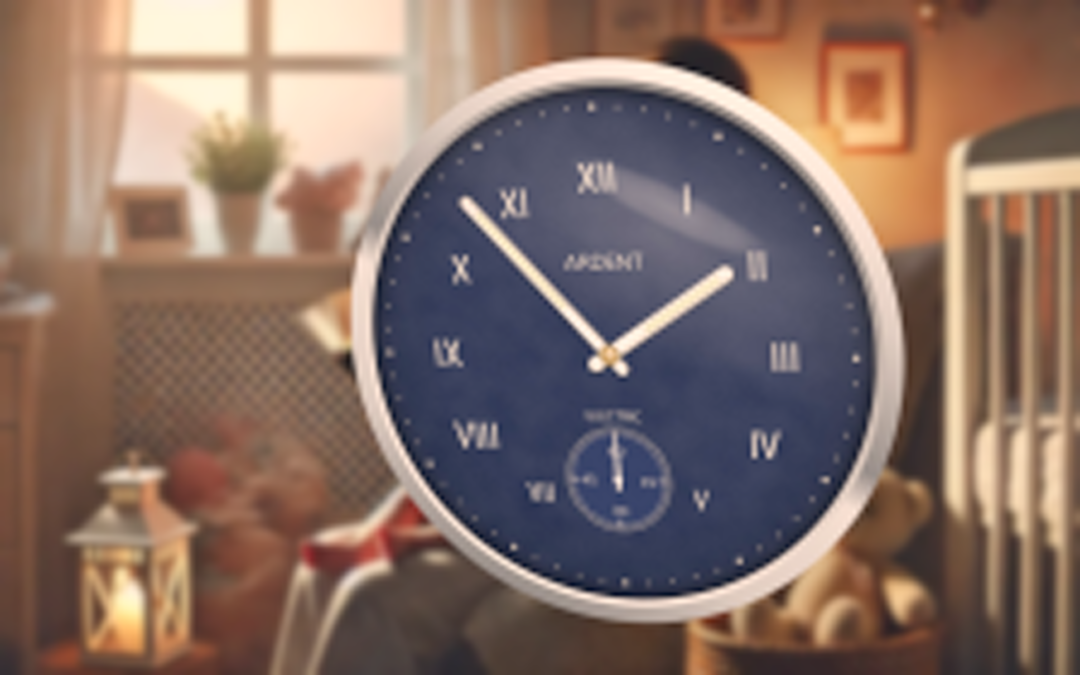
1:53
